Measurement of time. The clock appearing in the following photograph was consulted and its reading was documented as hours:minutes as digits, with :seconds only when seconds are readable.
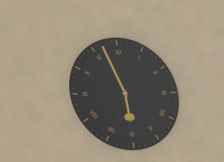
5:57
